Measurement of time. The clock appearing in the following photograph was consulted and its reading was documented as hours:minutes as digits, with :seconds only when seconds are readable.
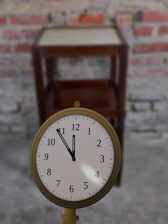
11:54
